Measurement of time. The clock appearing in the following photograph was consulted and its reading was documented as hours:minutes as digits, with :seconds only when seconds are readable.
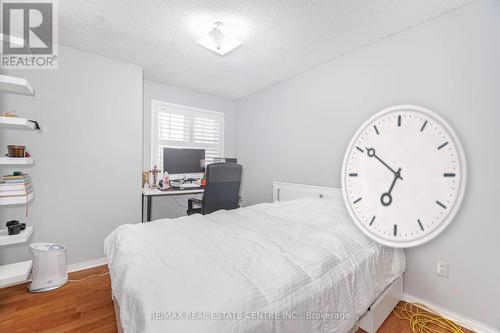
6:51
